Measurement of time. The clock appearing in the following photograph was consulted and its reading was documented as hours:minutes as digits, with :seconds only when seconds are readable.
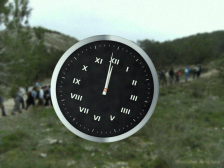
11:59
